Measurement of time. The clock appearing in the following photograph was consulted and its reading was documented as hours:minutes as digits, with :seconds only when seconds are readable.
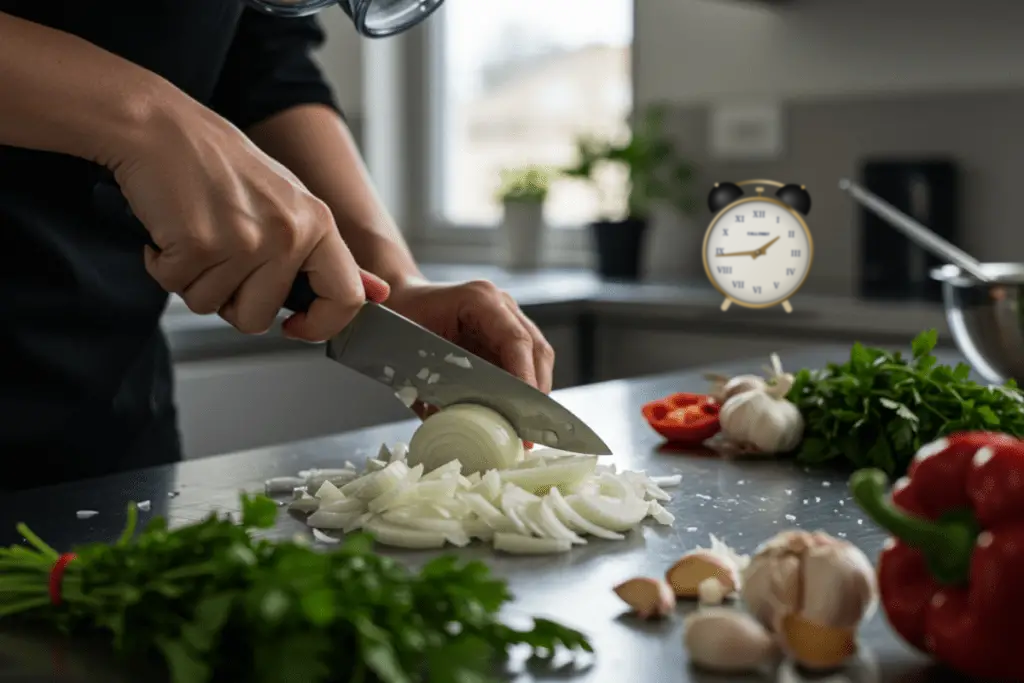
1:44
